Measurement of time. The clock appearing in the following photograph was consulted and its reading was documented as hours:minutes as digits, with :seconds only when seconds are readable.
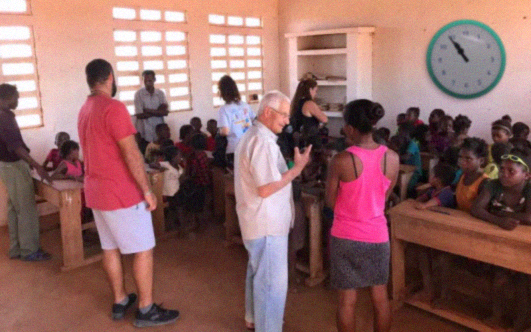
10:54
